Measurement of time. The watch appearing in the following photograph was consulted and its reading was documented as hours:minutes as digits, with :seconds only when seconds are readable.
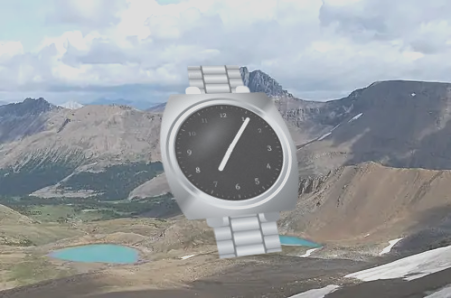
7:06
